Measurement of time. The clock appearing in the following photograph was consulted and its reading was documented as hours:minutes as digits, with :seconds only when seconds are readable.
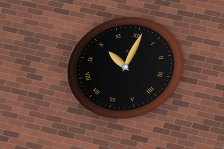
10:01
